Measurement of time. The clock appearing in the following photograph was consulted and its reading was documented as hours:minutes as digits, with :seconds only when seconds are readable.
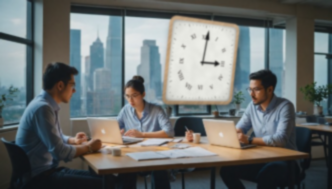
3:01
